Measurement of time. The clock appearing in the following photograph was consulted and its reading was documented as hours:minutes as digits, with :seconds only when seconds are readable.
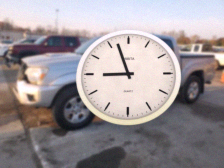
8:57
